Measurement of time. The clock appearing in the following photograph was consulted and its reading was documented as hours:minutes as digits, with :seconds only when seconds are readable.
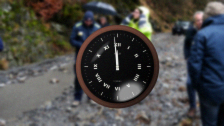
11:59
